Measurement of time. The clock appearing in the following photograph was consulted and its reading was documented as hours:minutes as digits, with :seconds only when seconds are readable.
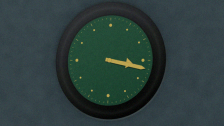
3:17
